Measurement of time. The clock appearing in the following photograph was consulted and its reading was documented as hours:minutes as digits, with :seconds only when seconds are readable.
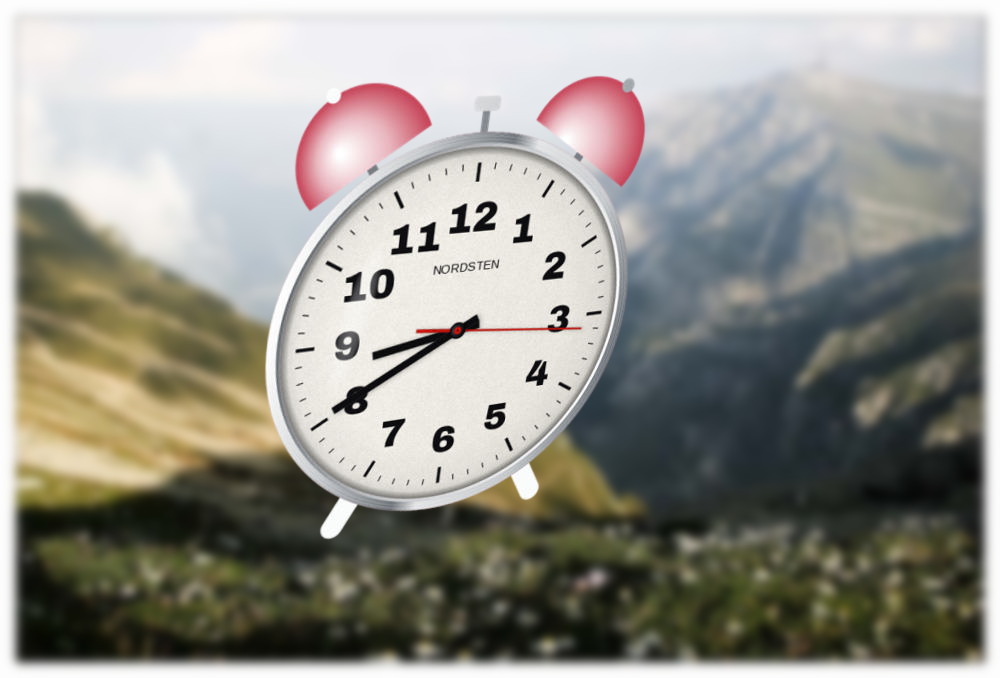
8:40:16
